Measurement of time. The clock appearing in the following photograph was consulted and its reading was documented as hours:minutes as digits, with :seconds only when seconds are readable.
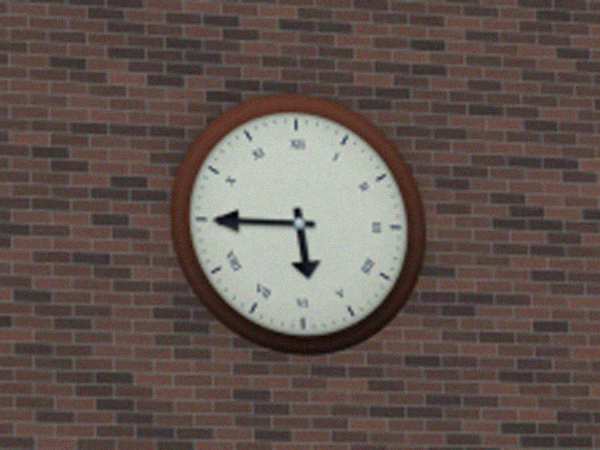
5:45
